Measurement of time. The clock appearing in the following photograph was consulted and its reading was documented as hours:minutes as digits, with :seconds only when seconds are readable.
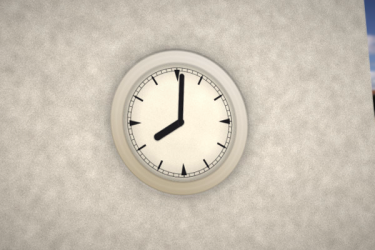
8:01
